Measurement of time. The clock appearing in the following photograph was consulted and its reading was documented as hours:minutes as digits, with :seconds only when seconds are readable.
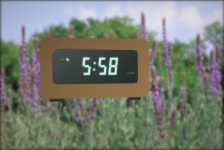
5:58
